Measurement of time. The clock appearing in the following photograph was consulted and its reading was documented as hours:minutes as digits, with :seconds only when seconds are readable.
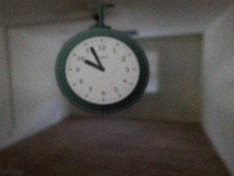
9:56
